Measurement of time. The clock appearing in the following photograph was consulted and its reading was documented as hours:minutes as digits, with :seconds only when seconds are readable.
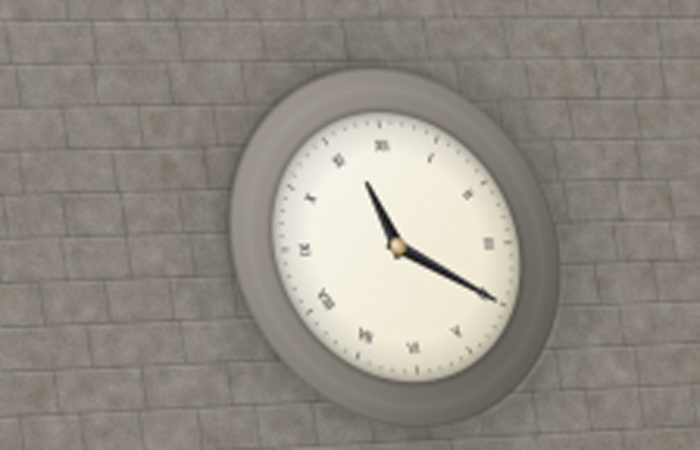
11:20
